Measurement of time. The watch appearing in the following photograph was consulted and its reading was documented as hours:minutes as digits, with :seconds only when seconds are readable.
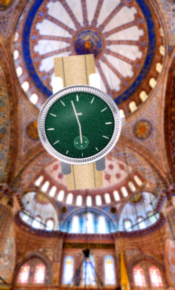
5:58
